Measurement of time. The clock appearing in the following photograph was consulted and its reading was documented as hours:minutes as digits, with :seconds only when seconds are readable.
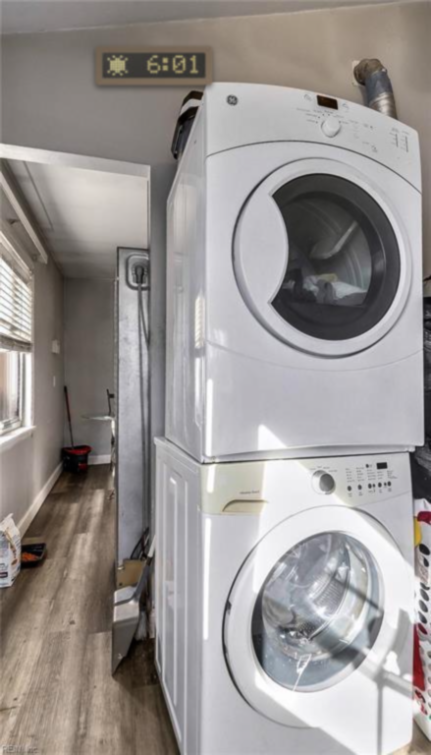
6:01
